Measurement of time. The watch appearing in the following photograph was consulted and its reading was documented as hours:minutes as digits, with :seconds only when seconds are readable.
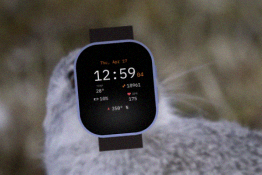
12:59
